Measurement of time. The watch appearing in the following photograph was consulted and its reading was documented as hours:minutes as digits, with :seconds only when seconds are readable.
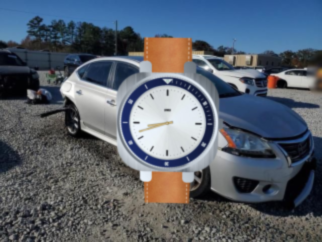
8:42
